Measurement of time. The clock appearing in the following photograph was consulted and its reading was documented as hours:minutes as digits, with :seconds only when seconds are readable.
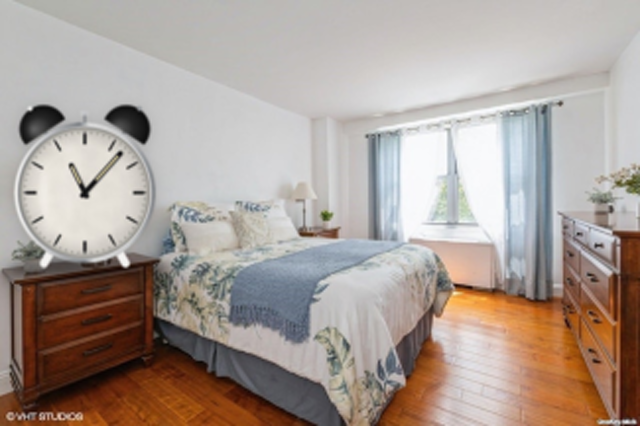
11:07
